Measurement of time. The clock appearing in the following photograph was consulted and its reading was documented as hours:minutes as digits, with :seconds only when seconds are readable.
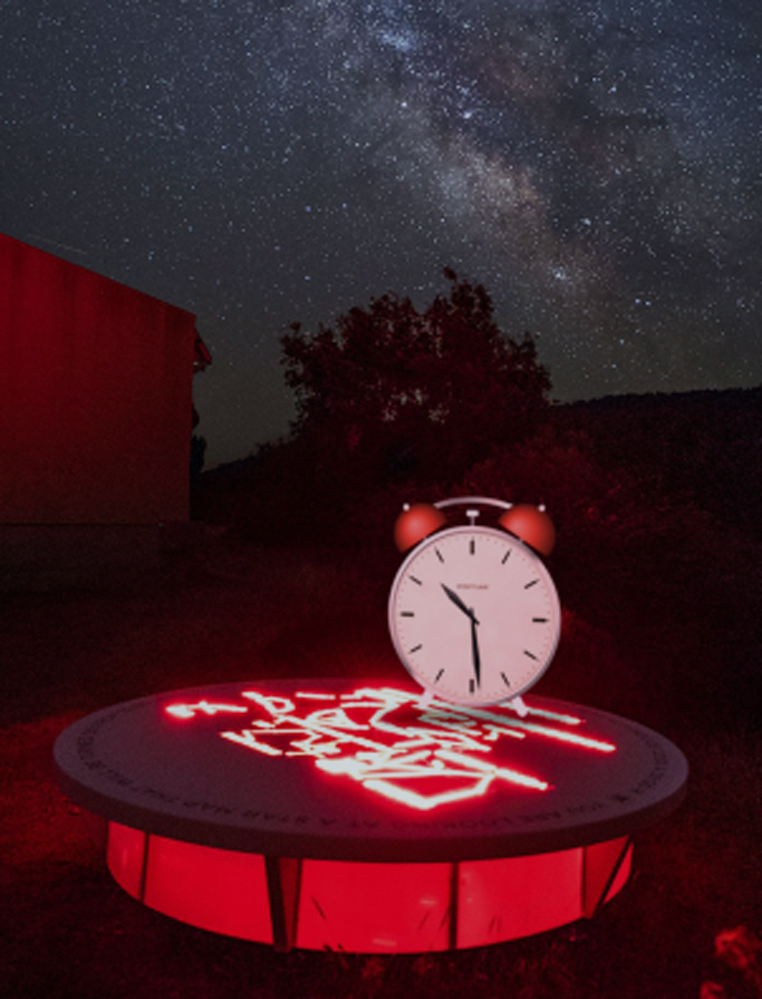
10:29
